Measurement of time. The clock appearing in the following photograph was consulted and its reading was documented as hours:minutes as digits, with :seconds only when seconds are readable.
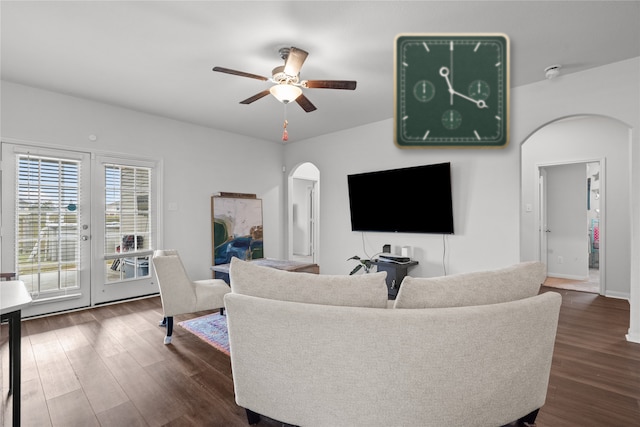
11:19
